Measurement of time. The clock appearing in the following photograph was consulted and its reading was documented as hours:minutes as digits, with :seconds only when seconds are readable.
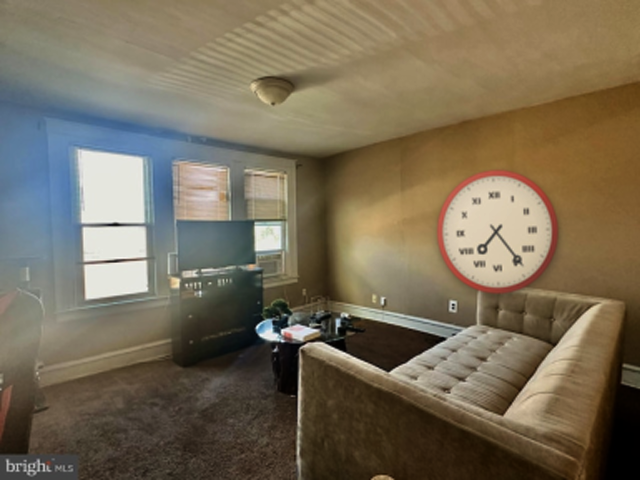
7:24
